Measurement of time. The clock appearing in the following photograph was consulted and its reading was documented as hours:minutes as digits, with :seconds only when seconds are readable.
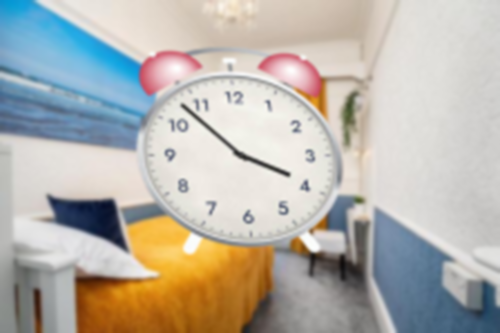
3:53
